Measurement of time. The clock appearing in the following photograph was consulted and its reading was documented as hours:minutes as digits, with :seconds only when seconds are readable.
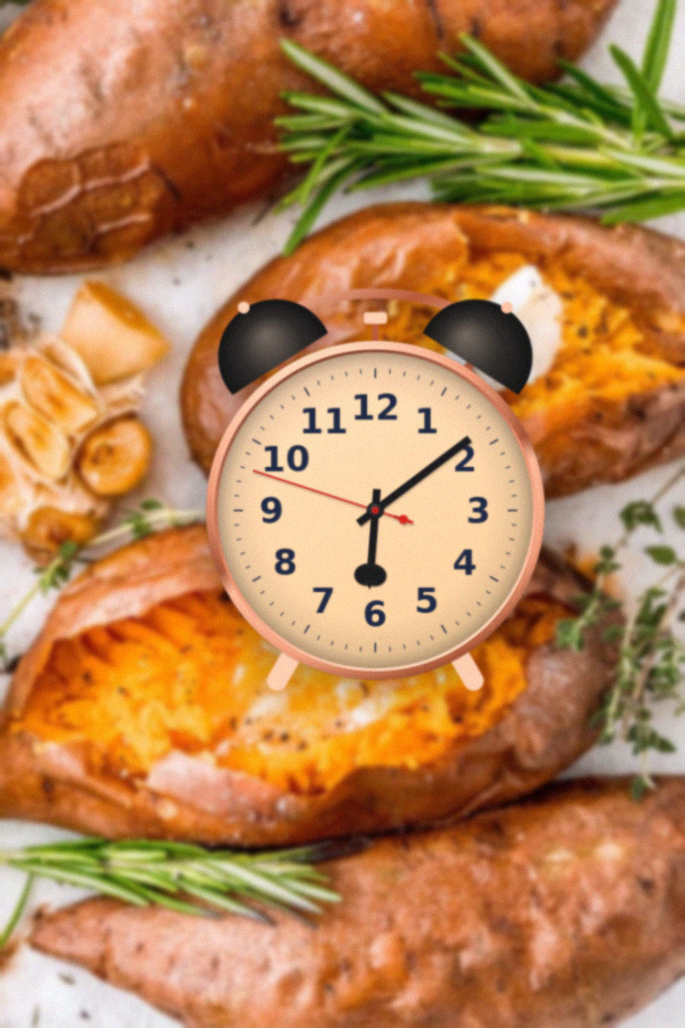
6:08:48
